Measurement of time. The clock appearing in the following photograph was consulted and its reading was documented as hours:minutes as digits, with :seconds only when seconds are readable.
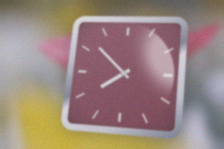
7:52
